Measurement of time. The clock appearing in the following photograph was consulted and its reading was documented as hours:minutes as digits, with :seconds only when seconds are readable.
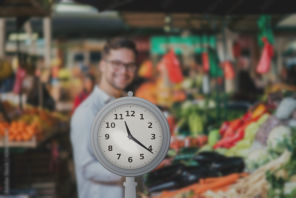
11:21
